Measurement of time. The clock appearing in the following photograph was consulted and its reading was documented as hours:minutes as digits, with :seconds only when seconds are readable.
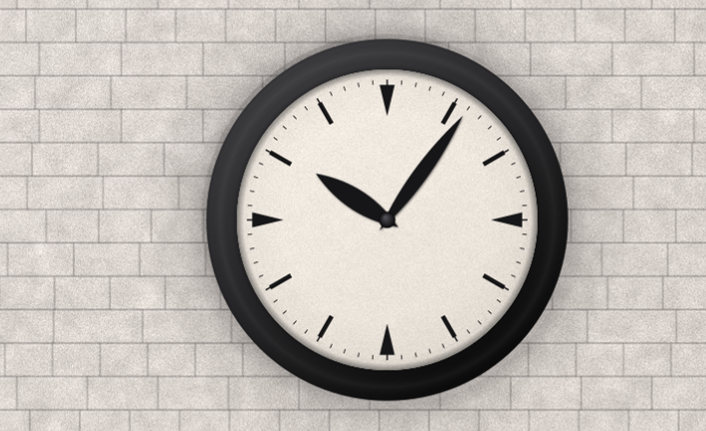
10:06
